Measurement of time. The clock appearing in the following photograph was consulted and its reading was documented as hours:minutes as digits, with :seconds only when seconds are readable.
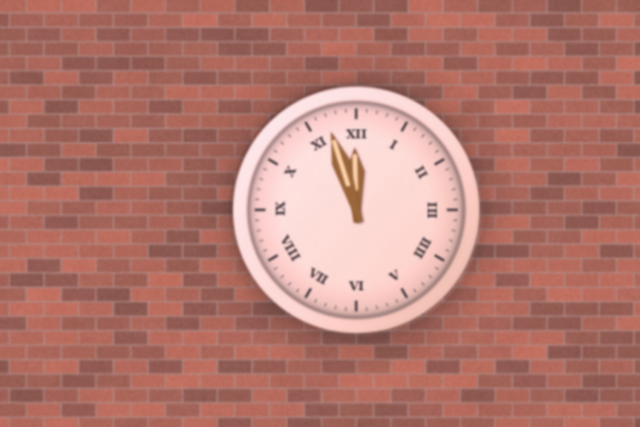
11:57
